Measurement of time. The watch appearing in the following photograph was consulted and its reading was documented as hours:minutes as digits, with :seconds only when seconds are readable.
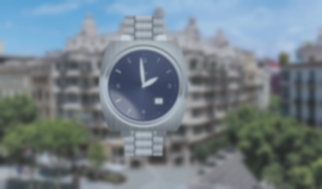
1:59
